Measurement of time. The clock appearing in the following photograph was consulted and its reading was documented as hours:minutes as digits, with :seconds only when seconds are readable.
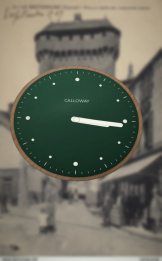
3:16
